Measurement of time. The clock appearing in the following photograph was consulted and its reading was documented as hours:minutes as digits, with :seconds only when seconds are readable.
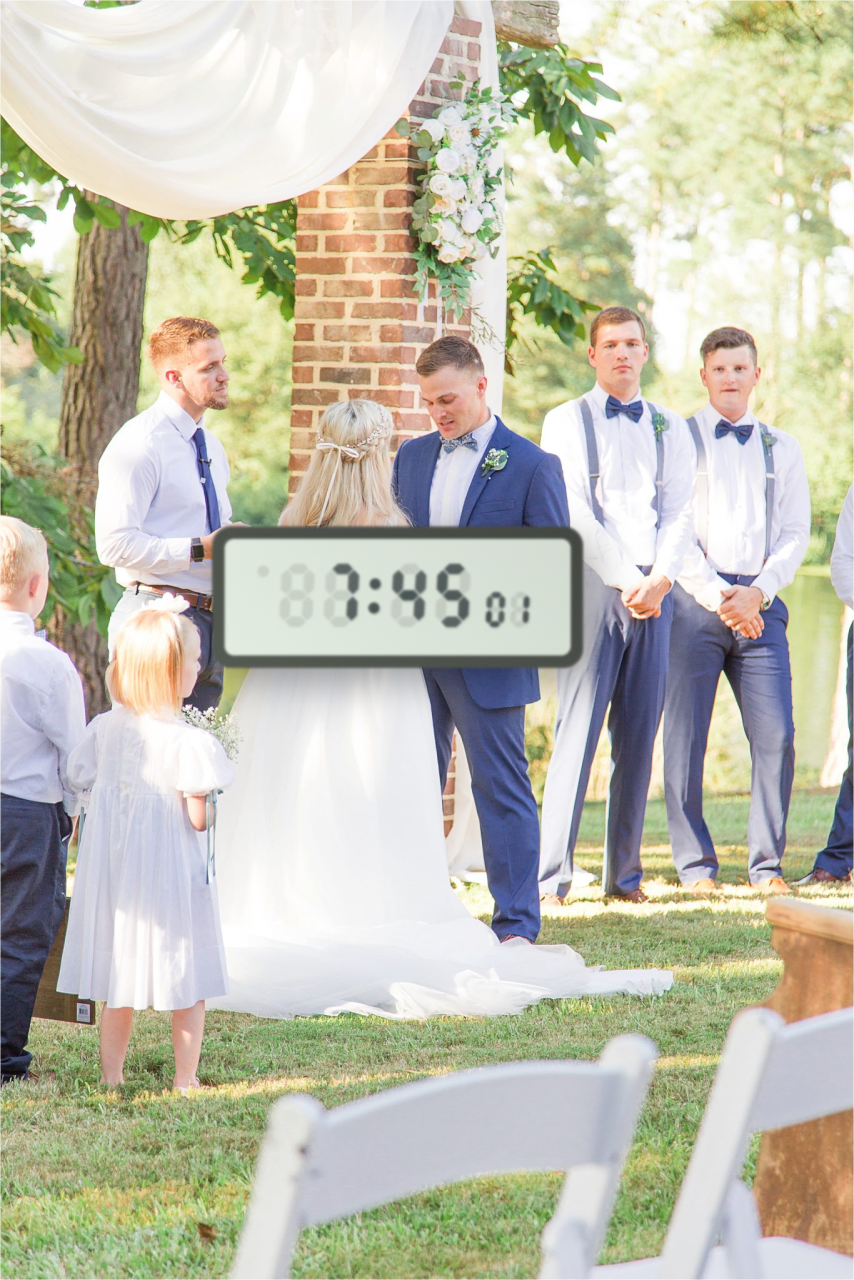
7:45:01
